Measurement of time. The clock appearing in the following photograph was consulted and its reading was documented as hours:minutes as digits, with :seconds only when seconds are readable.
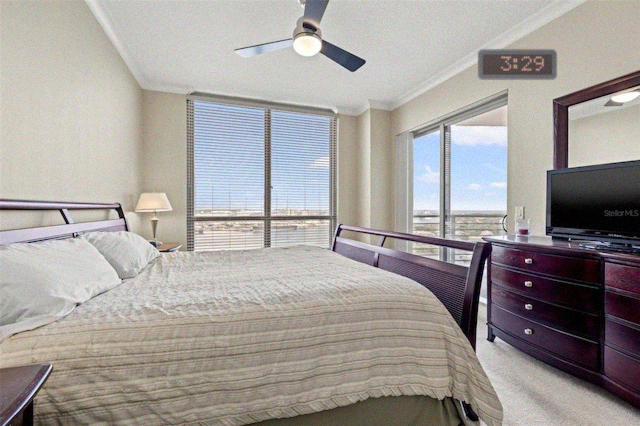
3:29
